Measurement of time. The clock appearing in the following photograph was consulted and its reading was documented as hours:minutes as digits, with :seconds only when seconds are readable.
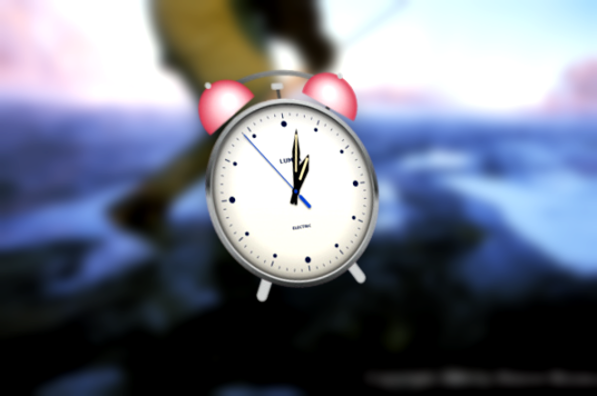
1:01:54
